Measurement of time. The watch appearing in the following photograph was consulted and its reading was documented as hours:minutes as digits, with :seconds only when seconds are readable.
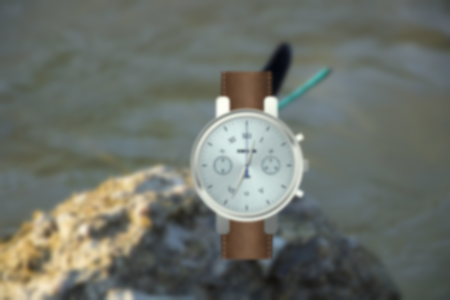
12:34
